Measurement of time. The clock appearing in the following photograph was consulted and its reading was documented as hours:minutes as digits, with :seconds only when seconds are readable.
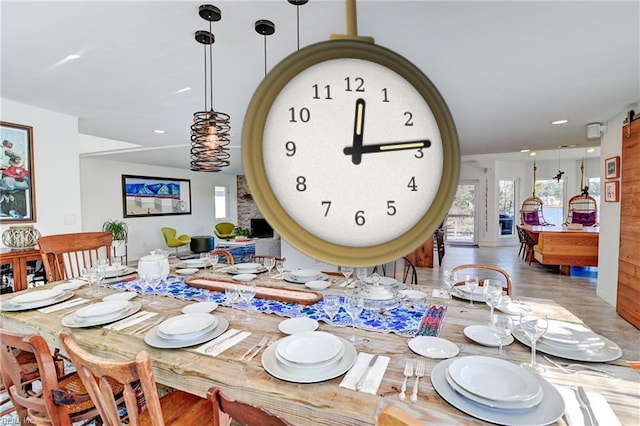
12:14
